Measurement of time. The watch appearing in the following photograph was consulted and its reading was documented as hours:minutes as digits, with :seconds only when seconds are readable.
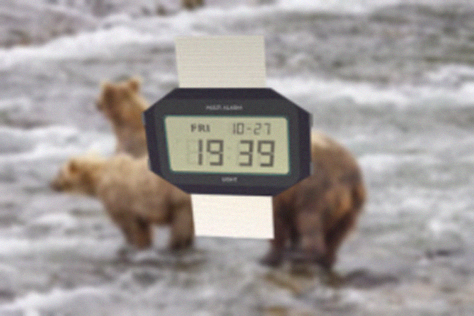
19:39
